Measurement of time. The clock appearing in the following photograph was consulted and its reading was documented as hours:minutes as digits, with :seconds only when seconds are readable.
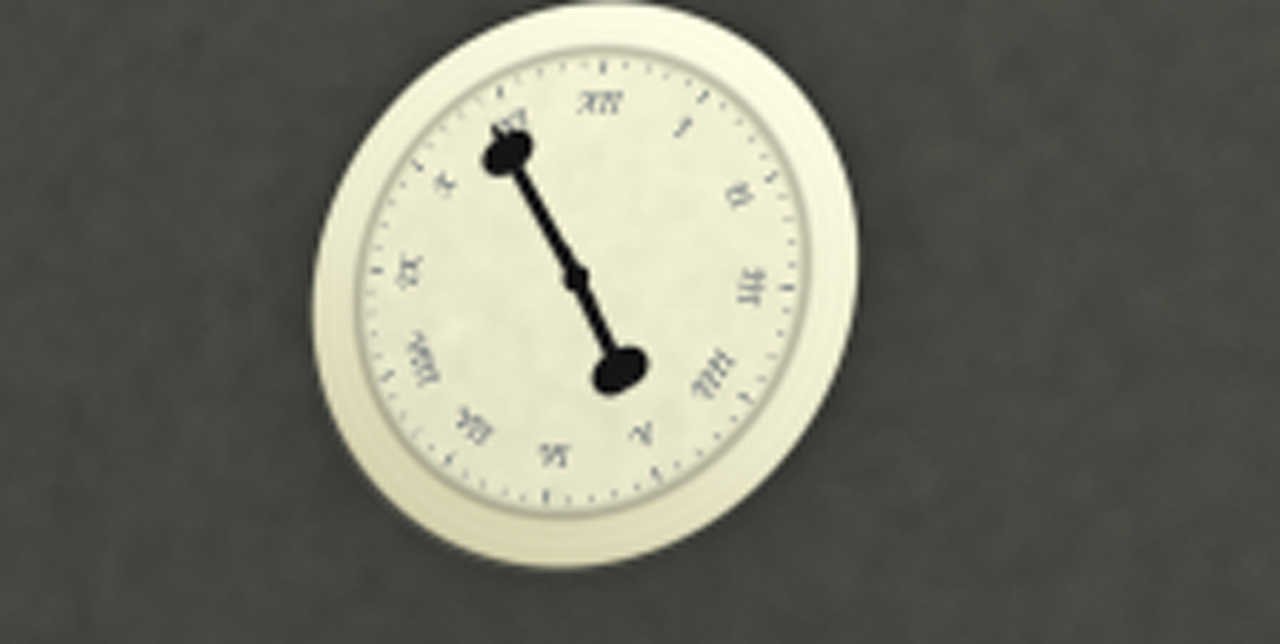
4:54
